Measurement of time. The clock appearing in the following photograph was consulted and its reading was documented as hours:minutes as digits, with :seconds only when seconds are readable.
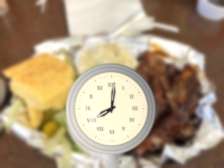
8:01
